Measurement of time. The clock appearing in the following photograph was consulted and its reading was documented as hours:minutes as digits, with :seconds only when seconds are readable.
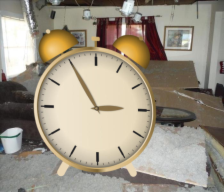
2:55
